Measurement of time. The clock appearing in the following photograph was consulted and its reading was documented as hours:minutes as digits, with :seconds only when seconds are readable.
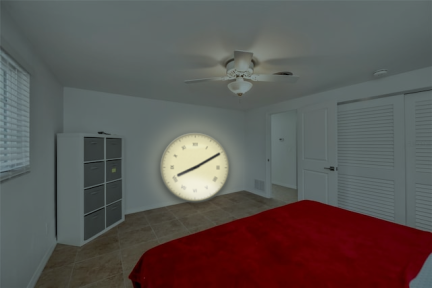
8:10
